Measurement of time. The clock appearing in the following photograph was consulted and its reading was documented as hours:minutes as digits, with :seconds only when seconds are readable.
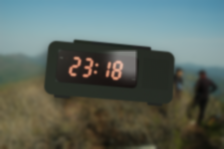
23:18
